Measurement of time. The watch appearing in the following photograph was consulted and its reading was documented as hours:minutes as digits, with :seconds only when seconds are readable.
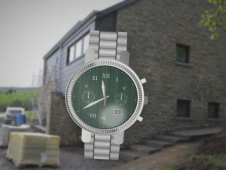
11:40
